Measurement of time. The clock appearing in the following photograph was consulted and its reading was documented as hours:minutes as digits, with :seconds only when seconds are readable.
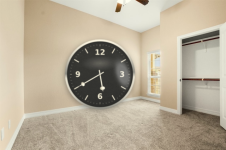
5:40
